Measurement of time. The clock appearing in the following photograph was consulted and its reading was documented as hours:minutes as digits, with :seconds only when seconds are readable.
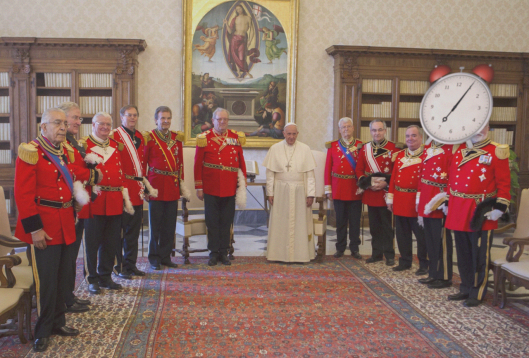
7:05
